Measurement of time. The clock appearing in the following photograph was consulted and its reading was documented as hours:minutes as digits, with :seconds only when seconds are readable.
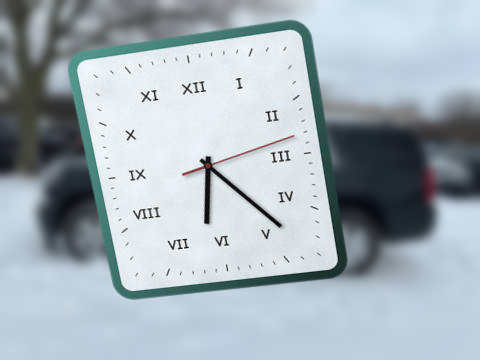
6:23:13
